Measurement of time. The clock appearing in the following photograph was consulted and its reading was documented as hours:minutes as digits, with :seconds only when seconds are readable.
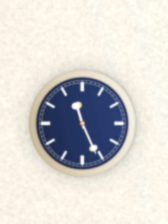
11:26
